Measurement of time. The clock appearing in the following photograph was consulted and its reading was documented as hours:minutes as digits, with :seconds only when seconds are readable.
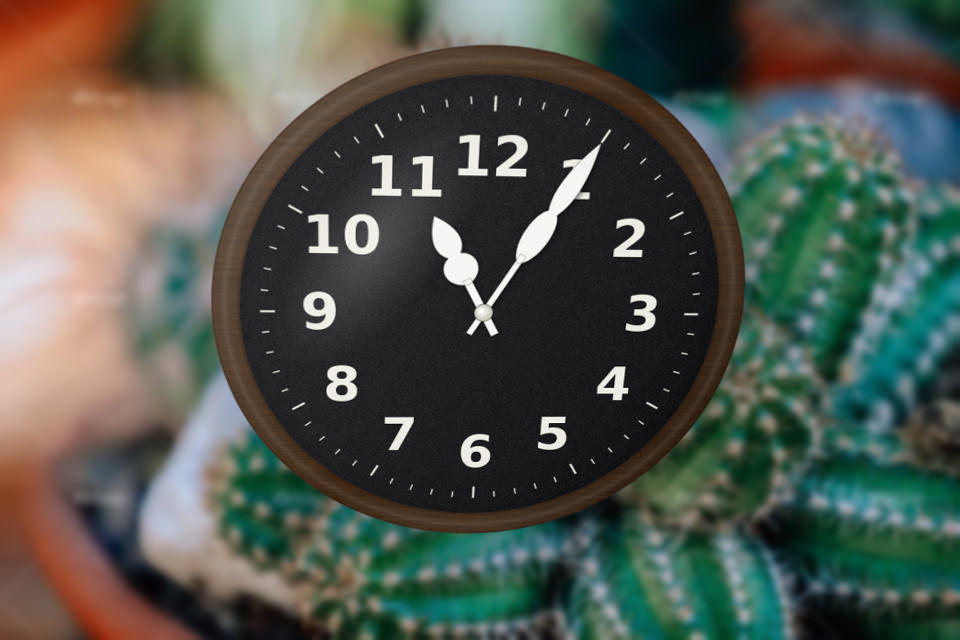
11:05
